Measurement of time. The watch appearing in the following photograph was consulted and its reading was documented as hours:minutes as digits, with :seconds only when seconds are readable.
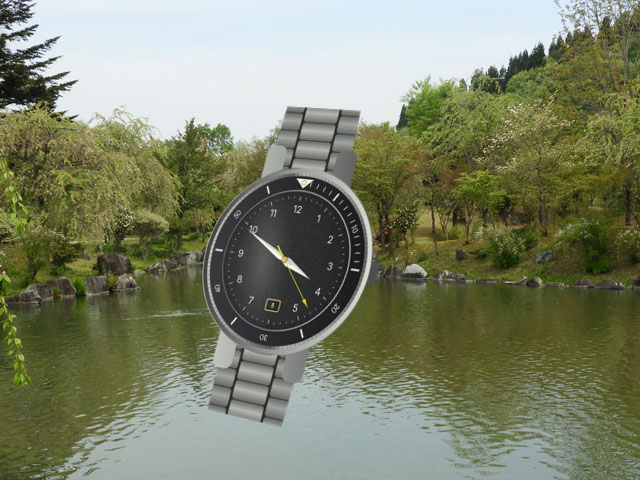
3:49:23
